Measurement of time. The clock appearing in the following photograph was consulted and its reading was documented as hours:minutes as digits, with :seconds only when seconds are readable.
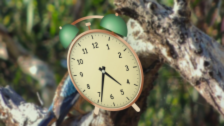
4:34
